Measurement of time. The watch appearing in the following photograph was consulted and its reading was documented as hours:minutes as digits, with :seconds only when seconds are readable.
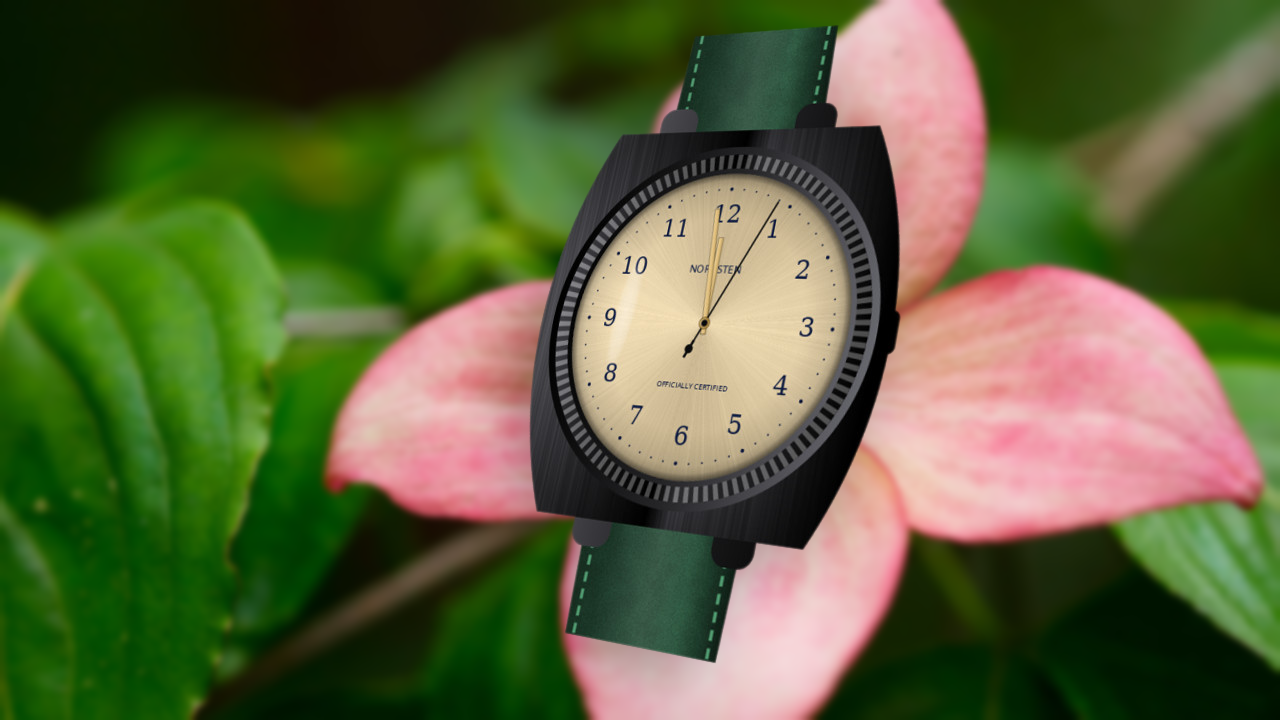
11:59:04
